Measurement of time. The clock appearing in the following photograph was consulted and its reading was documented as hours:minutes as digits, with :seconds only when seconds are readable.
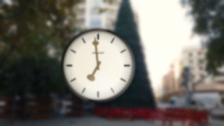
6:59
